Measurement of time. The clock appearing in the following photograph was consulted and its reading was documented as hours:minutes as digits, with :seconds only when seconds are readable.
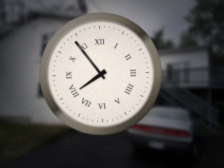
7:54
